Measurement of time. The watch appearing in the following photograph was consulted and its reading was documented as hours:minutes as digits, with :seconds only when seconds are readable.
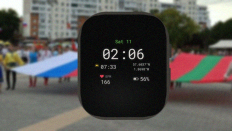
2:06
